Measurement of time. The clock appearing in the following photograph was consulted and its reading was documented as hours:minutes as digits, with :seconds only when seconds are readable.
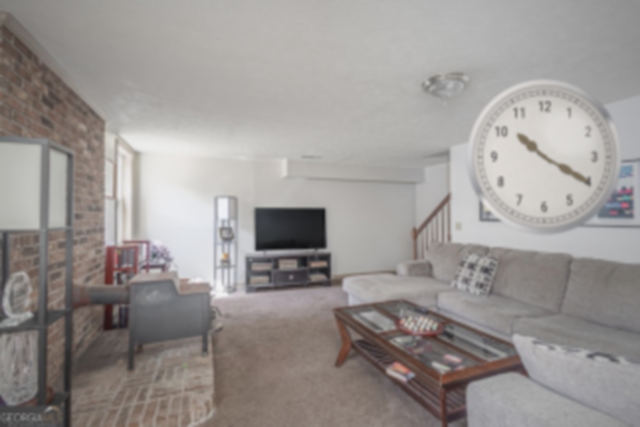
10:20
